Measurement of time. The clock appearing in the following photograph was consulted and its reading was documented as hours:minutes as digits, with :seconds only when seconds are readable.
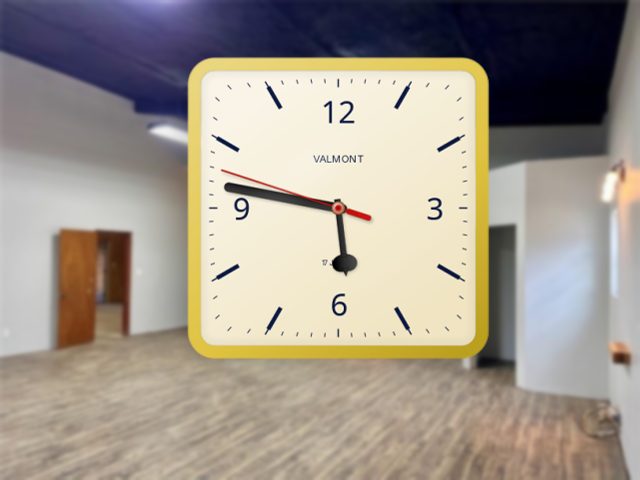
5:46:48
